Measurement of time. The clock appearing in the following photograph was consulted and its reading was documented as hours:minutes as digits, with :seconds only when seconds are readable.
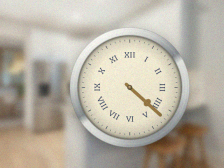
4:22
